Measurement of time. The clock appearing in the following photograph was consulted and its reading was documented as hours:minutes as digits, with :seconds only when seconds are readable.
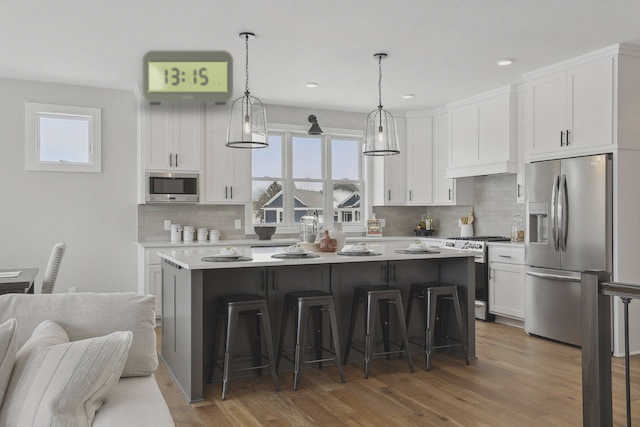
13:15
